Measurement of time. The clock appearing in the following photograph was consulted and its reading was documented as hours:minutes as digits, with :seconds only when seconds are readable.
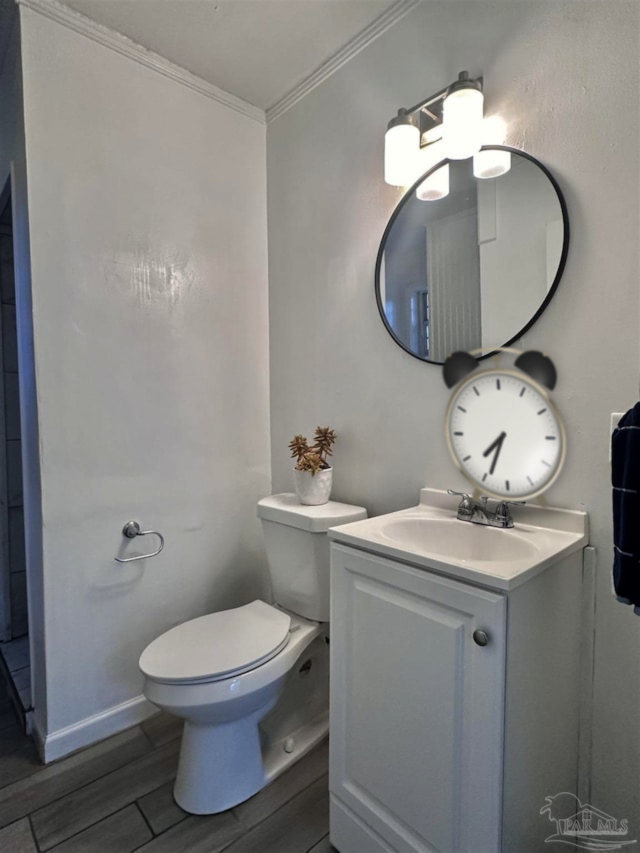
7:34
